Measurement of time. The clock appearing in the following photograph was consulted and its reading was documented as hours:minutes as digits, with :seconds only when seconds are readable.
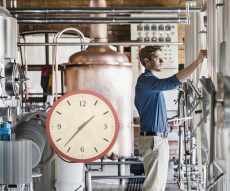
1:37
